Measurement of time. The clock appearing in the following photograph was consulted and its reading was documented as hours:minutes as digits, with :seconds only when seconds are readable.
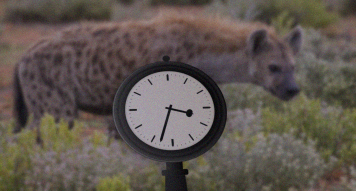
3:33
